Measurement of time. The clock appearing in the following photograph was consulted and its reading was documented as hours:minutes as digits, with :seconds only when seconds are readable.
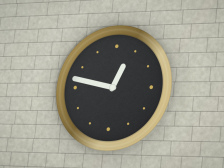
12:47
